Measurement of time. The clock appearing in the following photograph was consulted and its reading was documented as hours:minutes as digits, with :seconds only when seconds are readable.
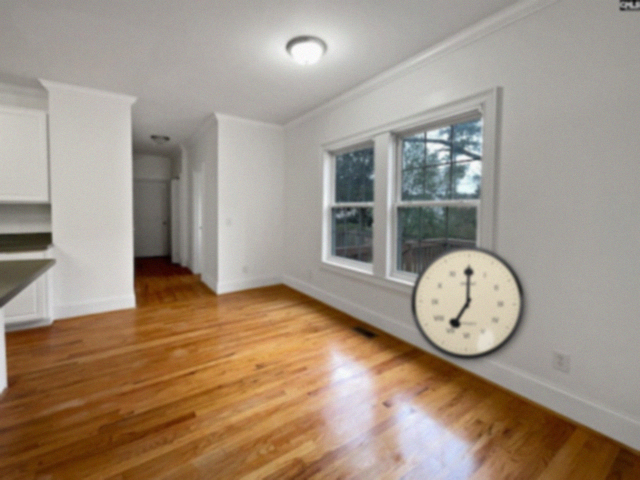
7:00
